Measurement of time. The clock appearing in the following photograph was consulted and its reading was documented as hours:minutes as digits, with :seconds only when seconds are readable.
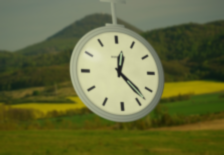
12:23
